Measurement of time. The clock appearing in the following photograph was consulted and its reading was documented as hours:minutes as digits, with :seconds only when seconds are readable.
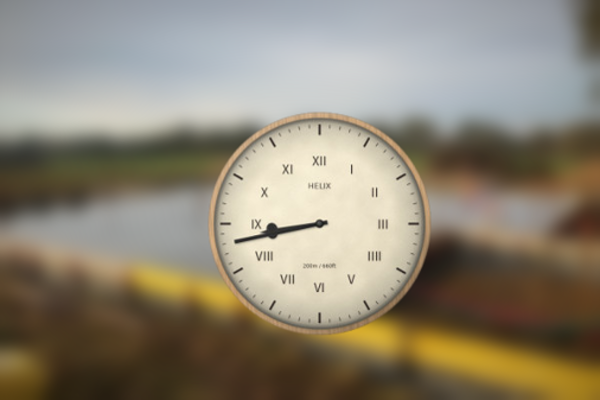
8:43
